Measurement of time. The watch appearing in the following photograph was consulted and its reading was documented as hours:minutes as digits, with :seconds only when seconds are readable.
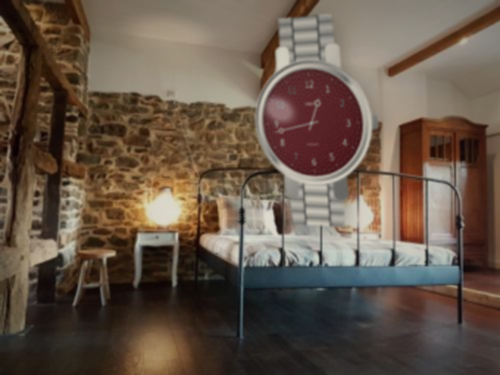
12:43
